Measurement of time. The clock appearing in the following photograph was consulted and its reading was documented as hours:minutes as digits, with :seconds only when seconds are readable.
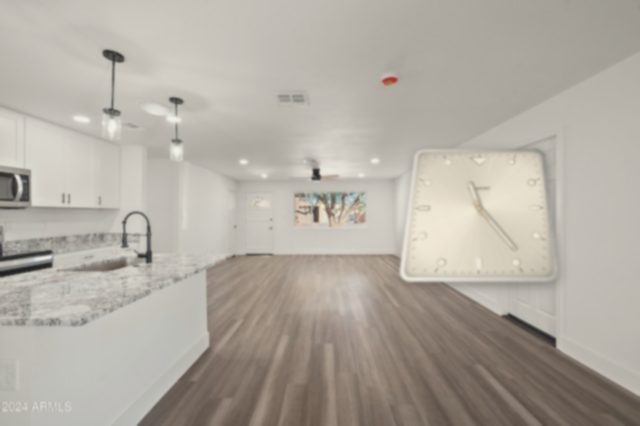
11:24
